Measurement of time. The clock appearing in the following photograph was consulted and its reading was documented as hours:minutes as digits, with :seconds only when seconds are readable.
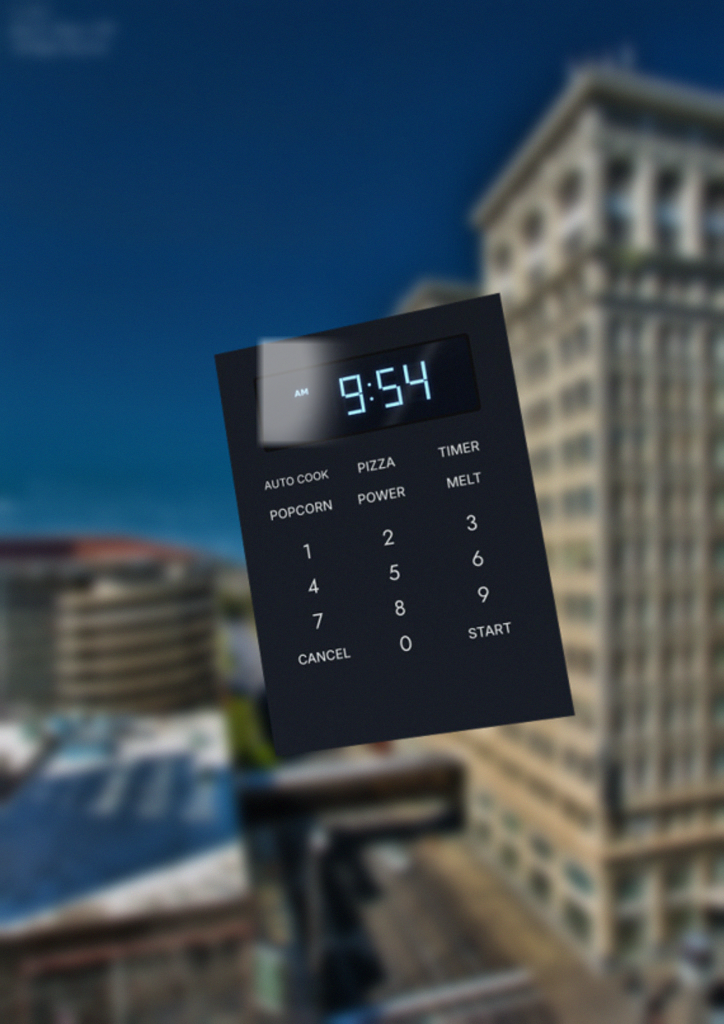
9:54
